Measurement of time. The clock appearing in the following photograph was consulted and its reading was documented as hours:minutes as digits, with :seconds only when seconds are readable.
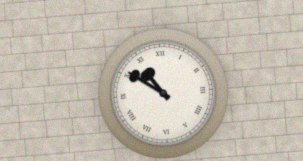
10:51
